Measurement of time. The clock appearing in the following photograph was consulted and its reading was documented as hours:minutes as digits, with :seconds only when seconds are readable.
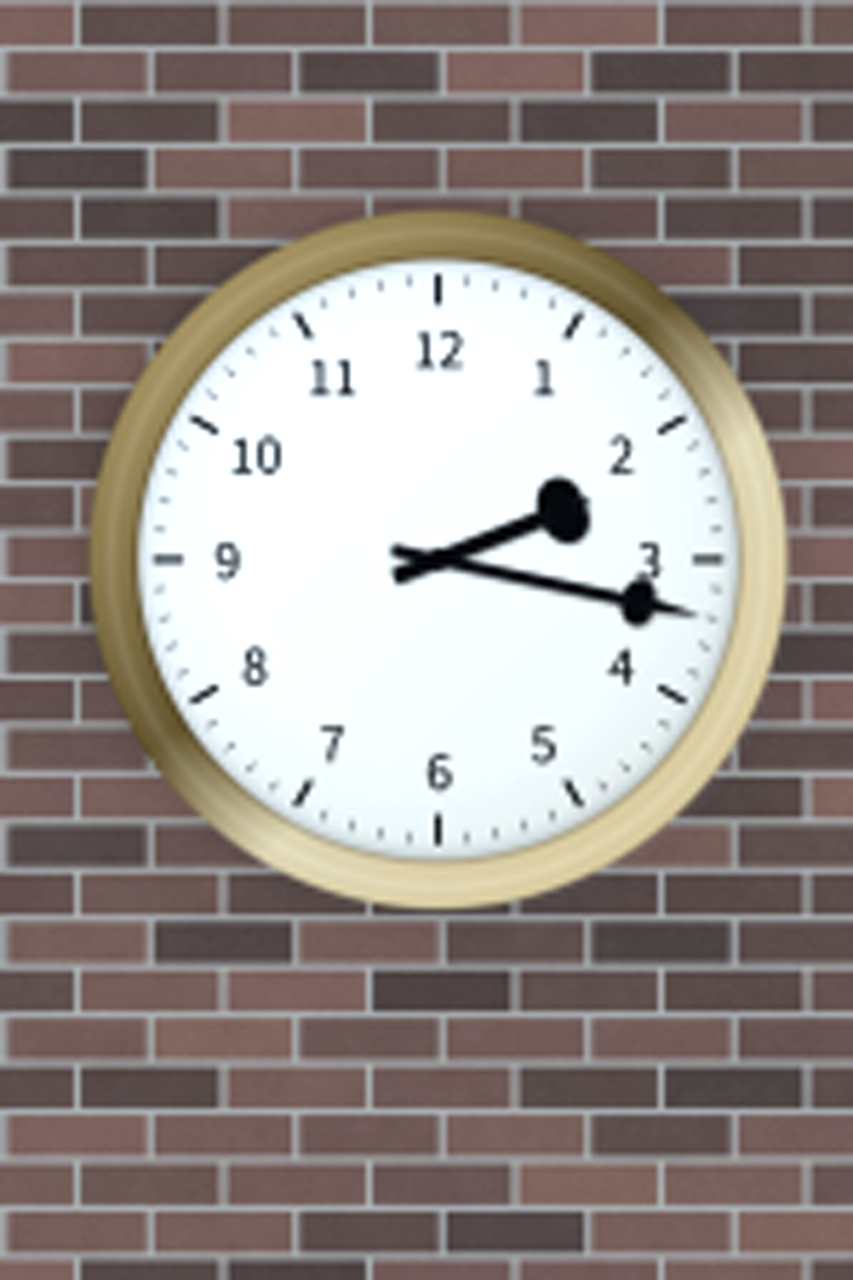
2:17
